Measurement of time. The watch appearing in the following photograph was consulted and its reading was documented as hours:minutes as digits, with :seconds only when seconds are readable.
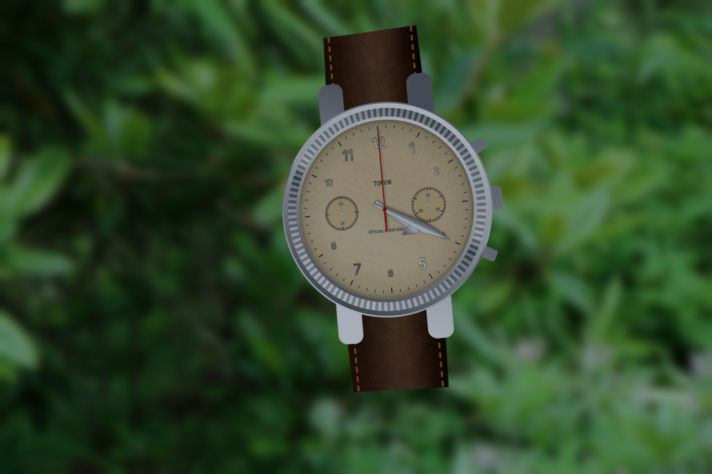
4:20
